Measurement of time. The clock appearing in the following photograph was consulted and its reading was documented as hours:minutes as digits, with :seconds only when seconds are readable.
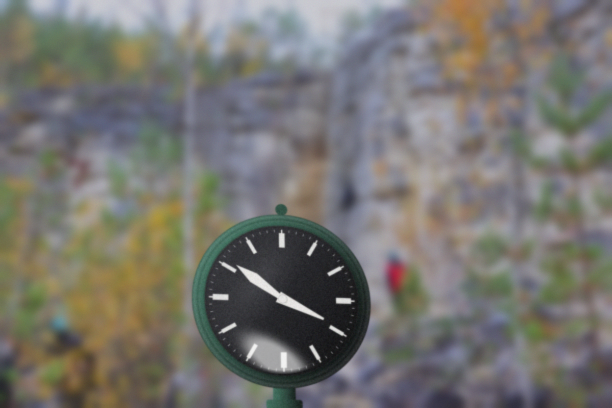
3:51
